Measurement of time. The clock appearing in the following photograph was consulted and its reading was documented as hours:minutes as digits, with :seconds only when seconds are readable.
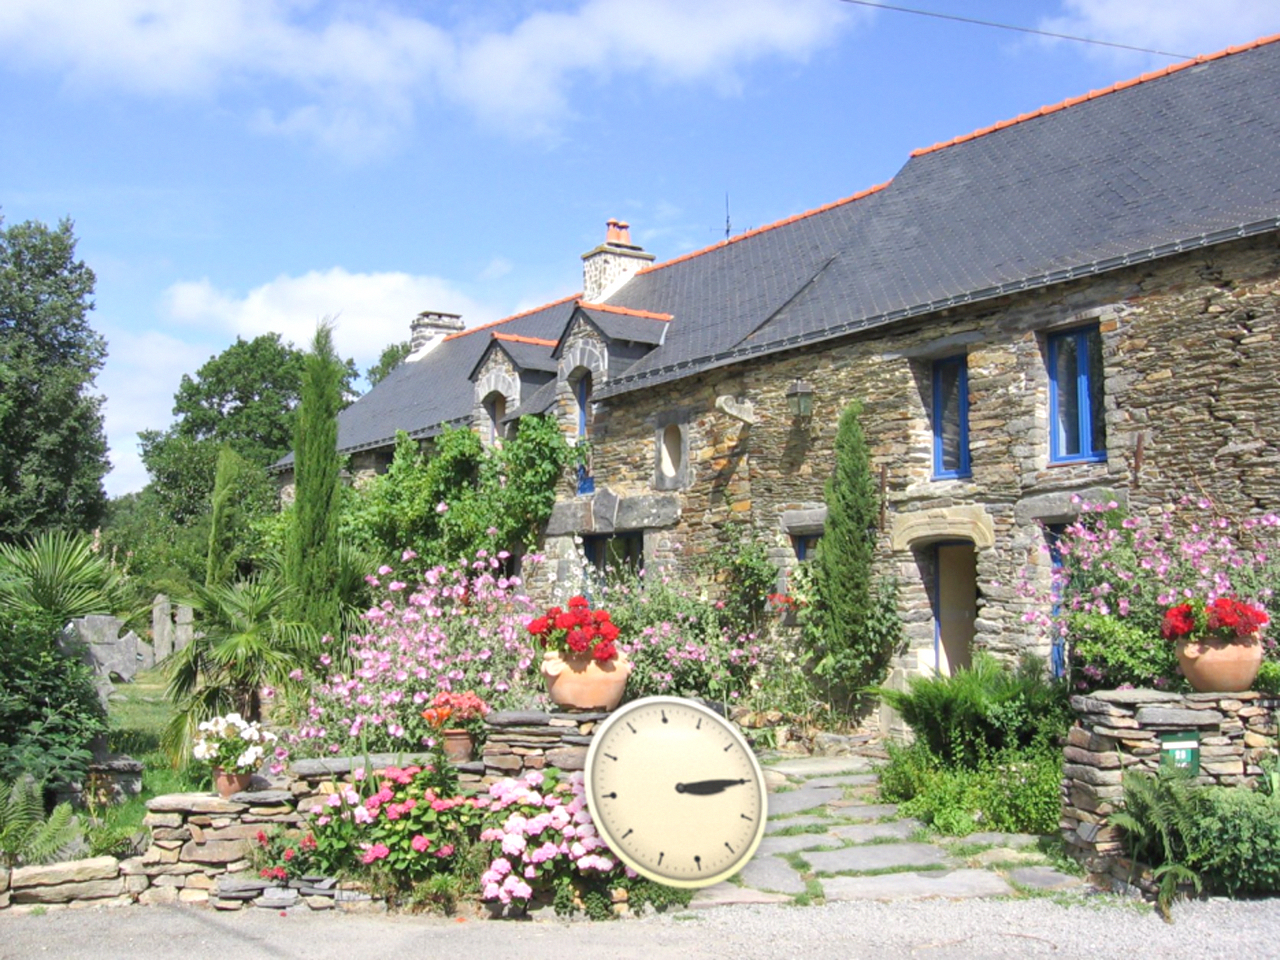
3:15
